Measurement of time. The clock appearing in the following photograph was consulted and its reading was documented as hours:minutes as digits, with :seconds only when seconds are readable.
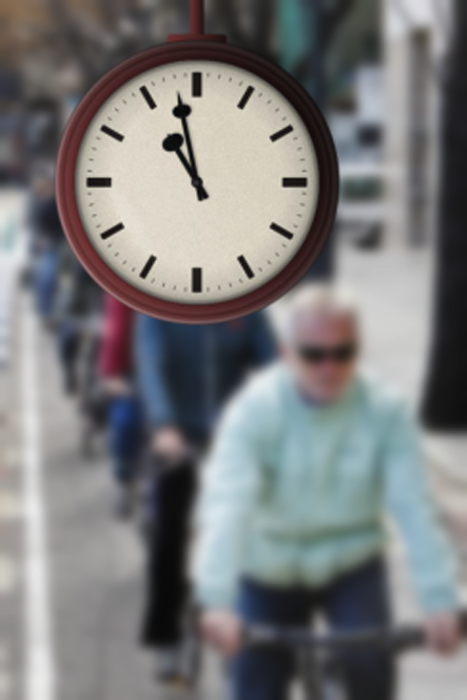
10:58
